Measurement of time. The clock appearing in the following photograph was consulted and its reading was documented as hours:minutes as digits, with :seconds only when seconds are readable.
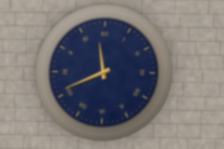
11:41
